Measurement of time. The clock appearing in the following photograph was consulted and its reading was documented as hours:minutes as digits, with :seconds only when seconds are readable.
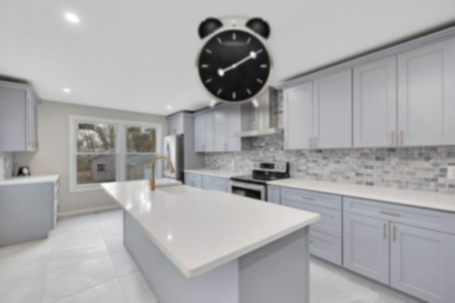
8:10
